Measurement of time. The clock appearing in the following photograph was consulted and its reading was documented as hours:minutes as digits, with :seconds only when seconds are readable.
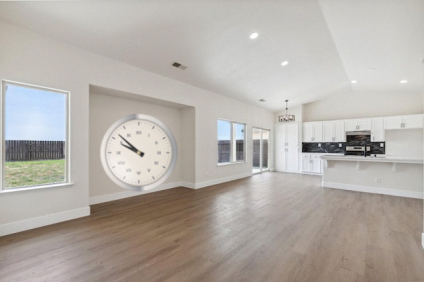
9:52
